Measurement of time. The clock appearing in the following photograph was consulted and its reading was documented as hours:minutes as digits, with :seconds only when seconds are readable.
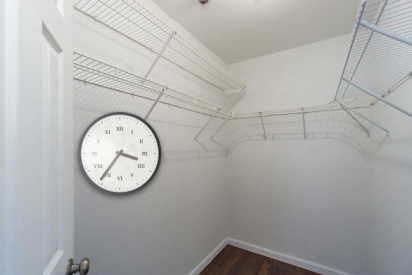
3:36
